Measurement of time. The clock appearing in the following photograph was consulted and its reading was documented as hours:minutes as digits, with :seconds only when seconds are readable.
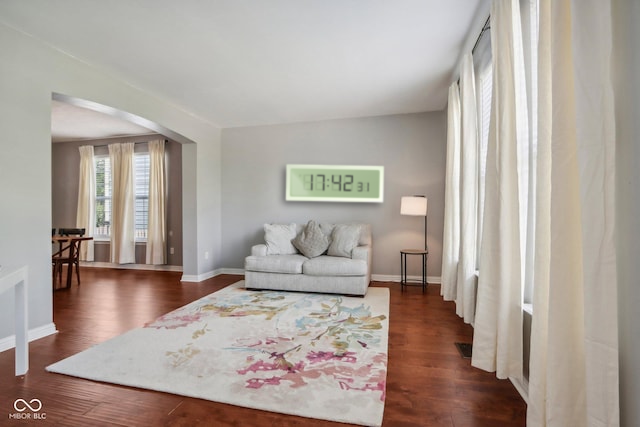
17:42
